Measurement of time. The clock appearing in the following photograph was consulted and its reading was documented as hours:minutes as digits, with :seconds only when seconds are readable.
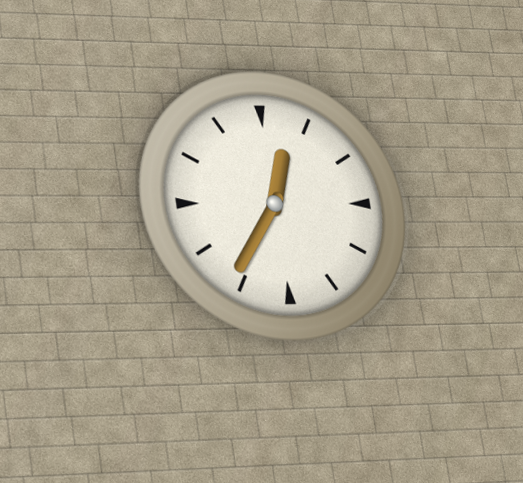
12:36
